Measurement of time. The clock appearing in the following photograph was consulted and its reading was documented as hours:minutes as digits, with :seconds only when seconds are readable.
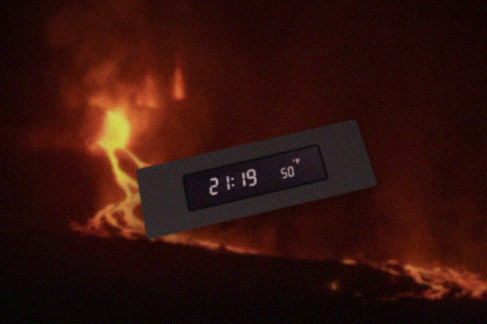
21:19
